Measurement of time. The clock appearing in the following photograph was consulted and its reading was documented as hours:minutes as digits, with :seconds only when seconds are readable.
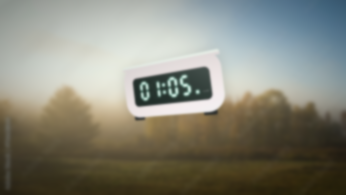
1:05
